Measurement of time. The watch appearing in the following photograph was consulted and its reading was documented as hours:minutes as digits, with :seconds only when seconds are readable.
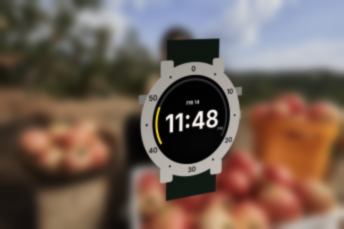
11:48
